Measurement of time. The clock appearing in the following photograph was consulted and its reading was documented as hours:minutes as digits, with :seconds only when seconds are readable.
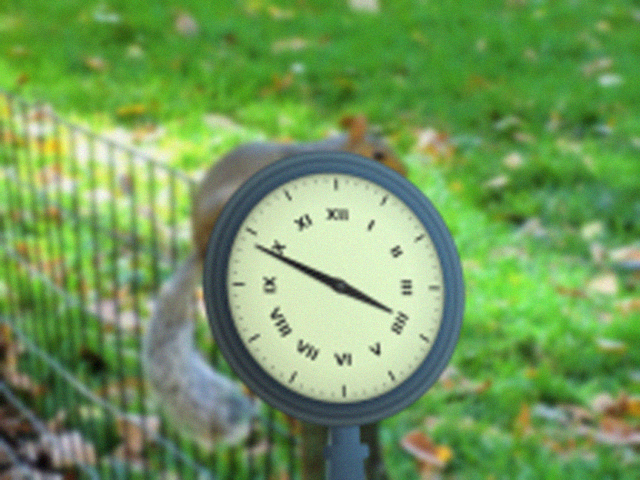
3:49
